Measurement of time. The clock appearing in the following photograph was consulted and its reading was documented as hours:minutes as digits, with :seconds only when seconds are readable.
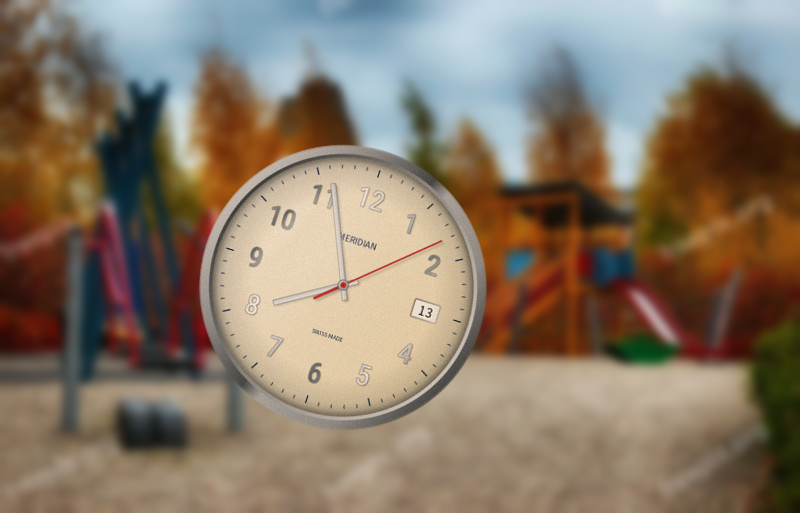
7:56:08
